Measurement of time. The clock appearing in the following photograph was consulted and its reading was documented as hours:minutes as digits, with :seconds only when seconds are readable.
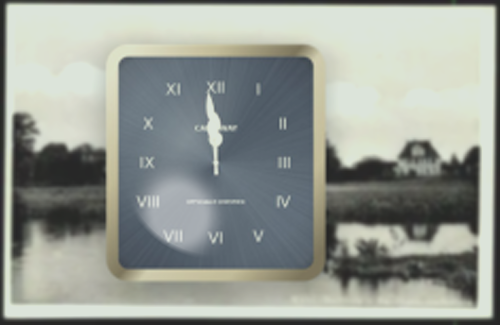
11:59
